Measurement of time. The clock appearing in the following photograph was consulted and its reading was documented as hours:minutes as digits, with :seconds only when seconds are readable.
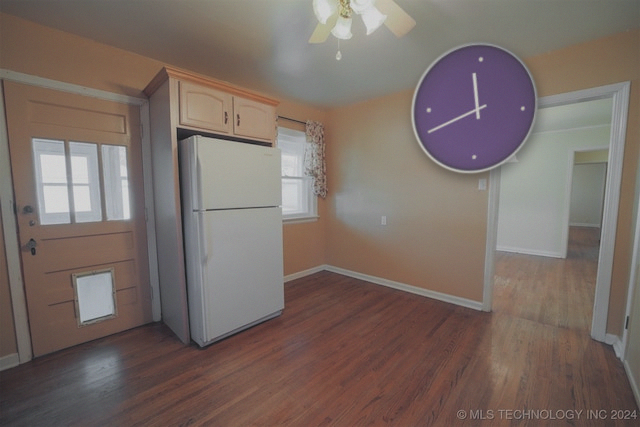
11:41
